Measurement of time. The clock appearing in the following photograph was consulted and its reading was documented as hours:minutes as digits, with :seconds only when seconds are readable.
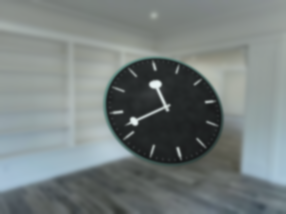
11:42
